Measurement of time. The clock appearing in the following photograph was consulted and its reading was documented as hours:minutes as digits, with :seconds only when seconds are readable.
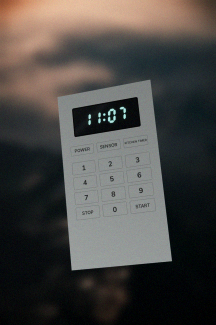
11:07
